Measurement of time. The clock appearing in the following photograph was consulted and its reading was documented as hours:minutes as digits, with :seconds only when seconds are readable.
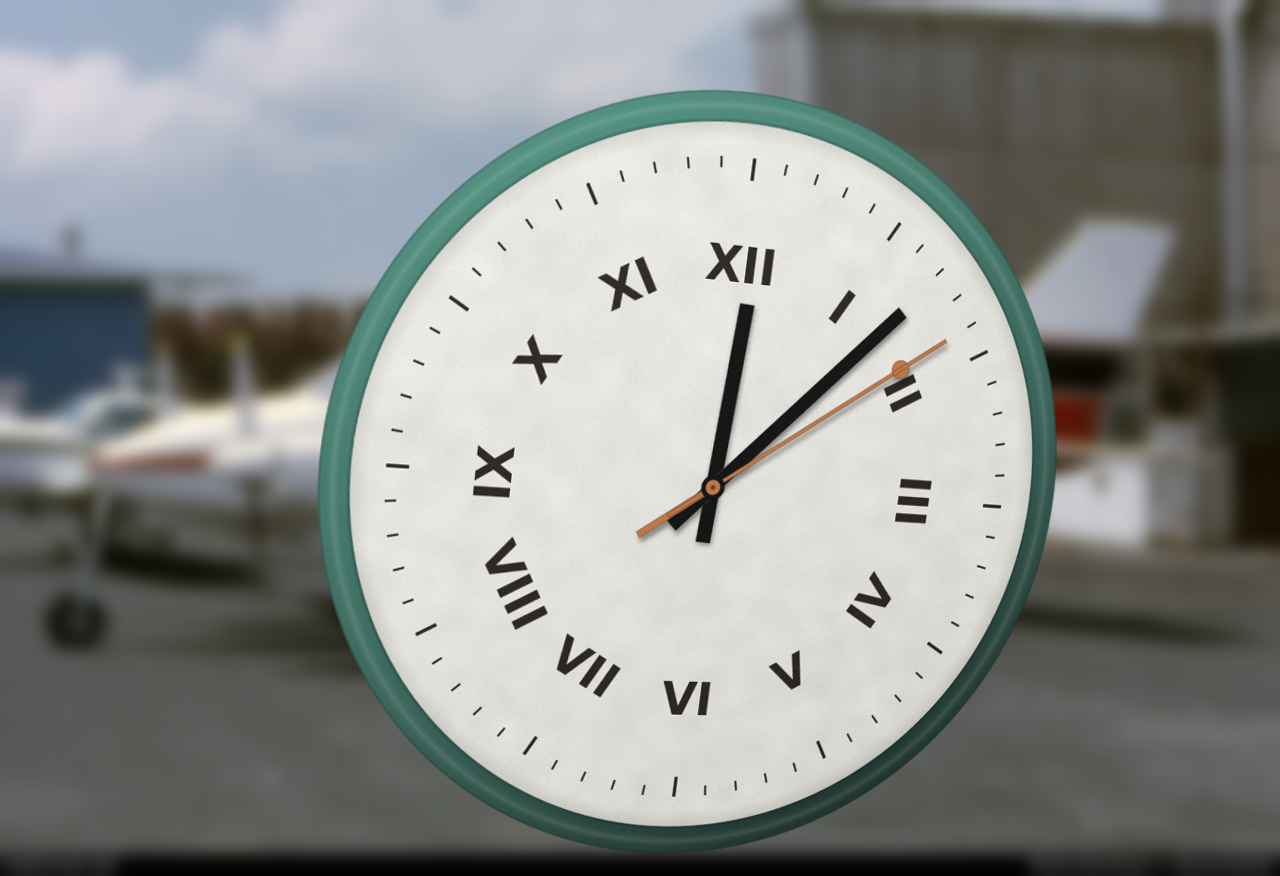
12:07:09
